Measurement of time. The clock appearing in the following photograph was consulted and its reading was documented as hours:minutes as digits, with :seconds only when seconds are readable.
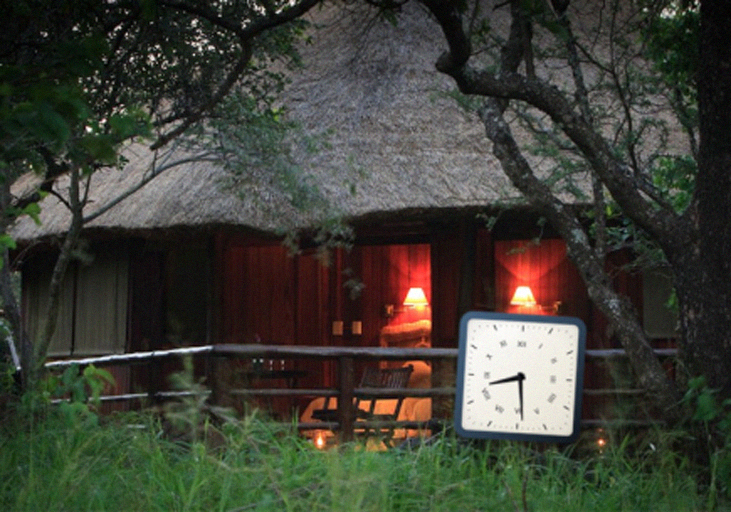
8:29
